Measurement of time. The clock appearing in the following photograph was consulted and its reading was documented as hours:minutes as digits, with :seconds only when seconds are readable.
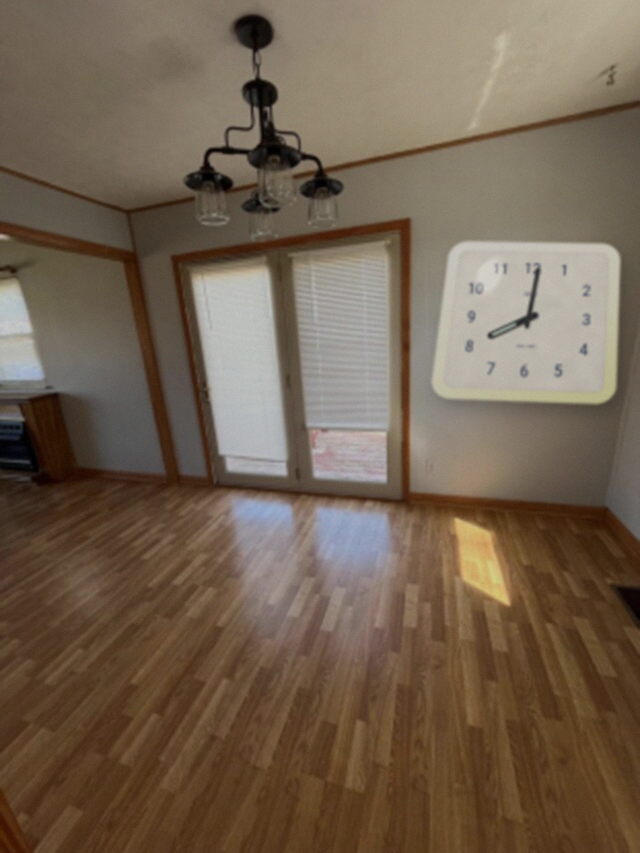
8:01
